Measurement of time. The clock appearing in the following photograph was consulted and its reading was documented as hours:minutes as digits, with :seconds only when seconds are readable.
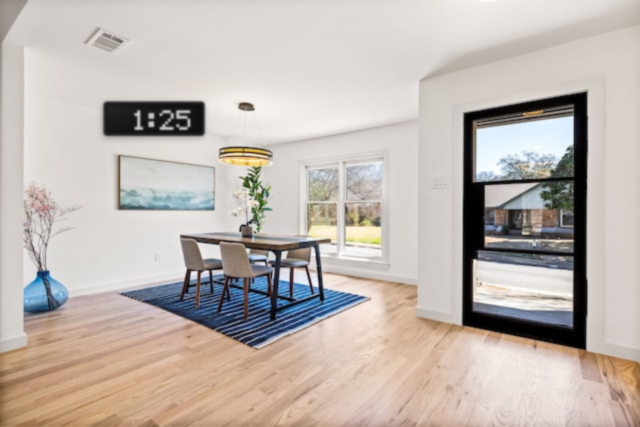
1:25
